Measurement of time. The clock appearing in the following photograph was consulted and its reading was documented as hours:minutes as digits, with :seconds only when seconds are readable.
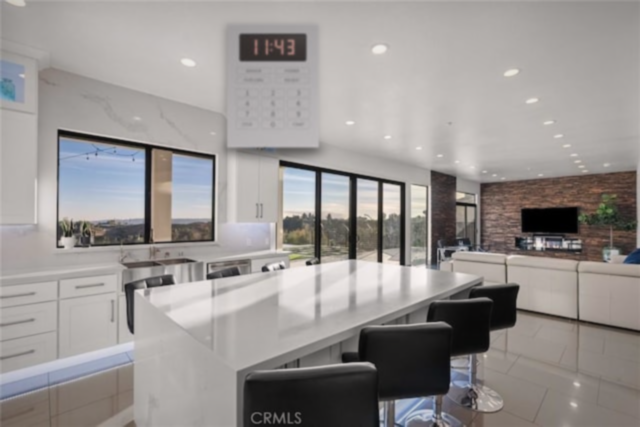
11:43
